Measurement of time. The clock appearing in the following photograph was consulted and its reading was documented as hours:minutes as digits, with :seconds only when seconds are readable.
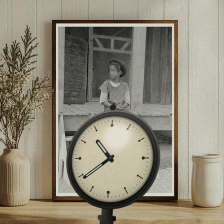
10:39
